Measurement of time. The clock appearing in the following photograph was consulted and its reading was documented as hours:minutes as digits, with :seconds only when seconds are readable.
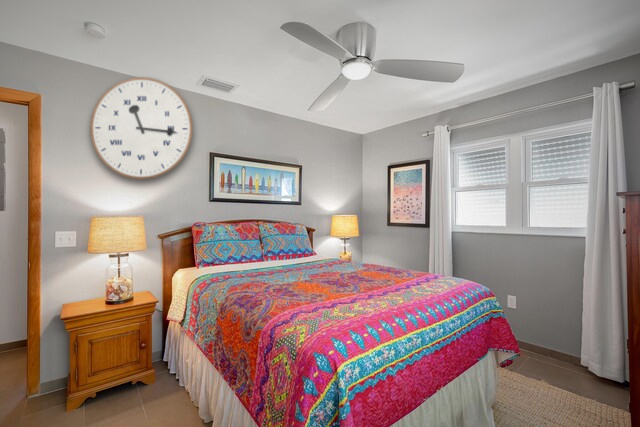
11:16
